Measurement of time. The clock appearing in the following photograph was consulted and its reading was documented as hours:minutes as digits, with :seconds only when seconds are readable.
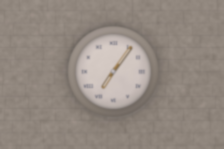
7:06
